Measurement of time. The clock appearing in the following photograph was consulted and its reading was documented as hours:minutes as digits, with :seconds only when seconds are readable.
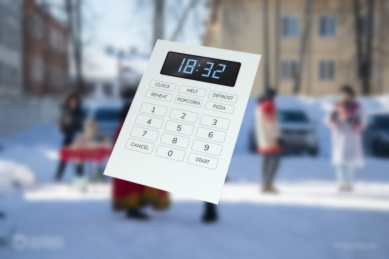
18:32
